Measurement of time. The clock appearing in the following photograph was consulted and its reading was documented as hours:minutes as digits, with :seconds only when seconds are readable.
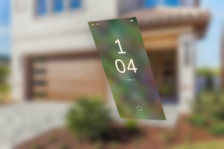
1:04
